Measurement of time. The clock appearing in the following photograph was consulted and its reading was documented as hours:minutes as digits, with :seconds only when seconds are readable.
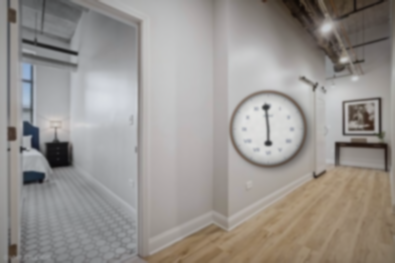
5:59
